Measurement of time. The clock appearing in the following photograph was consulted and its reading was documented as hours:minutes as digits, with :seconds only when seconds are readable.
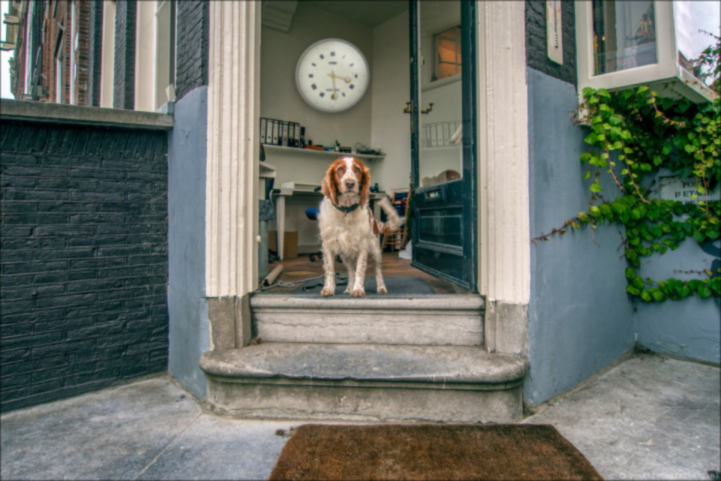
3:29
